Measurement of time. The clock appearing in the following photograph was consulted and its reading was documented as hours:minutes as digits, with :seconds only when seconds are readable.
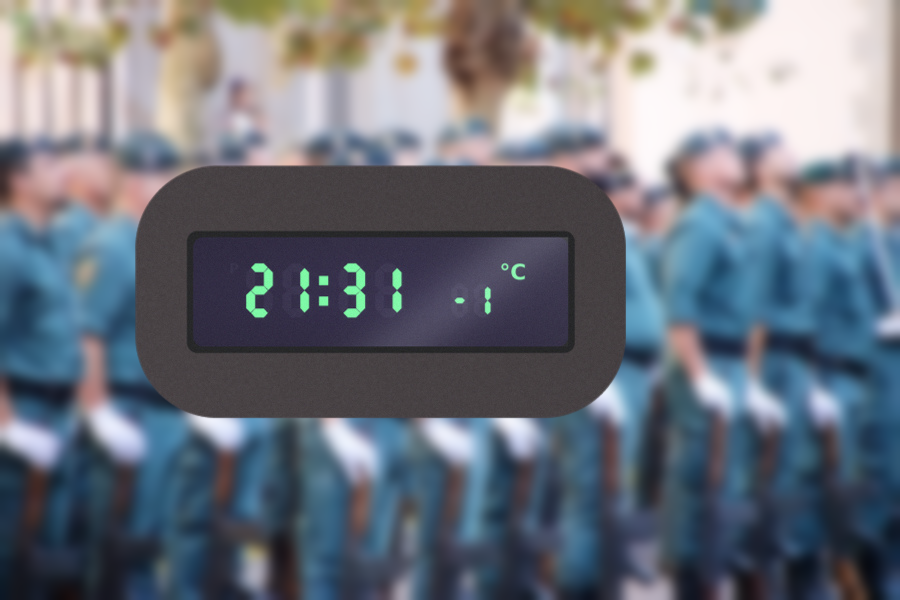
21:31
